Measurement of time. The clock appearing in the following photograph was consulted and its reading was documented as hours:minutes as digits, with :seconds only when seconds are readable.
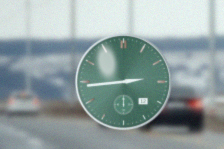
2:44
